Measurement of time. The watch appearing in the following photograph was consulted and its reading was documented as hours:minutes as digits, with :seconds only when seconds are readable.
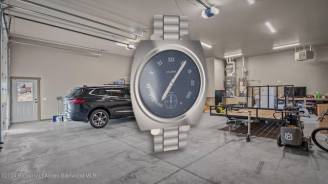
7:06
